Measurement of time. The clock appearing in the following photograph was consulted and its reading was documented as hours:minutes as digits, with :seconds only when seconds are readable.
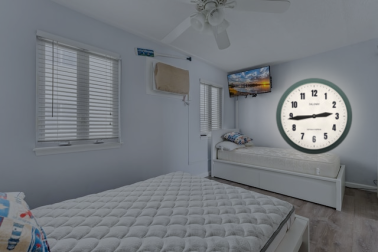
2:44
